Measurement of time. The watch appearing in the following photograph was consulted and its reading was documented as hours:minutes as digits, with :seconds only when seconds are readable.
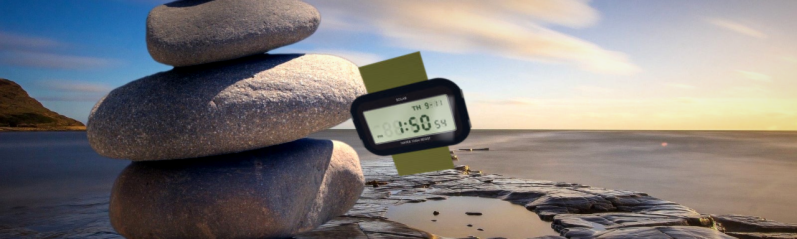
1:50
